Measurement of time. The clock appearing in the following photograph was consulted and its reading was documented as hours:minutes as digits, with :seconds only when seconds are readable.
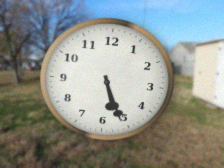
5:26
